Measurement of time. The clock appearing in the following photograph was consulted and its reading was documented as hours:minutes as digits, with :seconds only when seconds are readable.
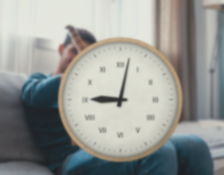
9:02
